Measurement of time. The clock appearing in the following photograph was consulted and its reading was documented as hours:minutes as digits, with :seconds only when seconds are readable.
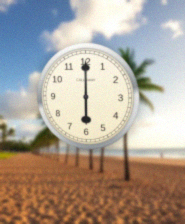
6:00
